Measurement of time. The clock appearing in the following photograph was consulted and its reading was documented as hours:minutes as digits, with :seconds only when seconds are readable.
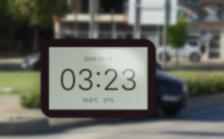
3:23
